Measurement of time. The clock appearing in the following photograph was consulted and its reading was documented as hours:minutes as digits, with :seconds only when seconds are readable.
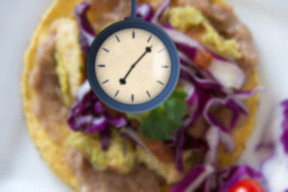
7:07
